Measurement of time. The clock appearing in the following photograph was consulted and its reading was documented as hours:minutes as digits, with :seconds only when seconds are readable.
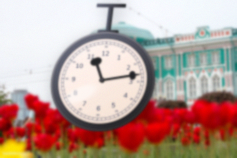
11:13
